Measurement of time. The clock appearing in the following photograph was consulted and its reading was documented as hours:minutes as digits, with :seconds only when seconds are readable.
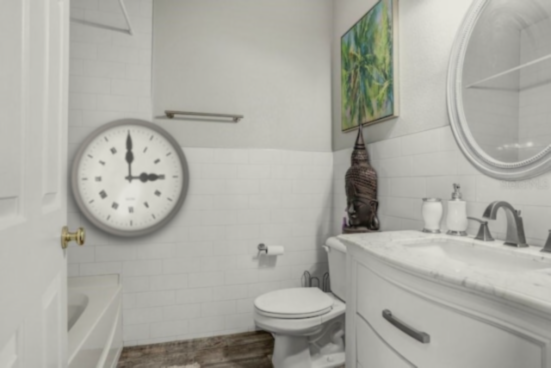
3:00
